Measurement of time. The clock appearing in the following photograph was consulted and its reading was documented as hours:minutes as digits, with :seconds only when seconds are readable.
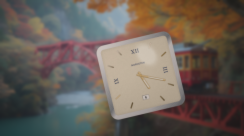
5:19
